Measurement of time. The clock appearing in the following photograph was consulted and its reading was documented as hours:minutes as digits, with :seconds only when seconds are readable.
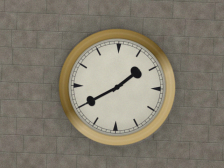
1:40
